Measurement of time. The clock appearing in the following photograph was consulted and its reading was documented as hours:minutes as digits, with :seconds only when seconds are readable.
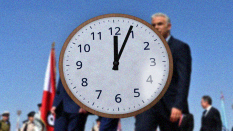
12:04
